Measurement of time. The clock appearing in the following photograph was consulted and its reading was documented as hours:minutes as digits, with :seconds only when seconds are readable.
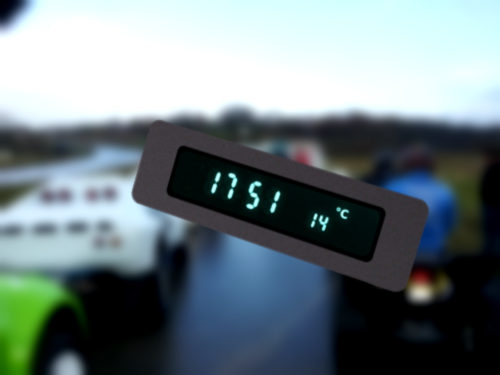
17:51
